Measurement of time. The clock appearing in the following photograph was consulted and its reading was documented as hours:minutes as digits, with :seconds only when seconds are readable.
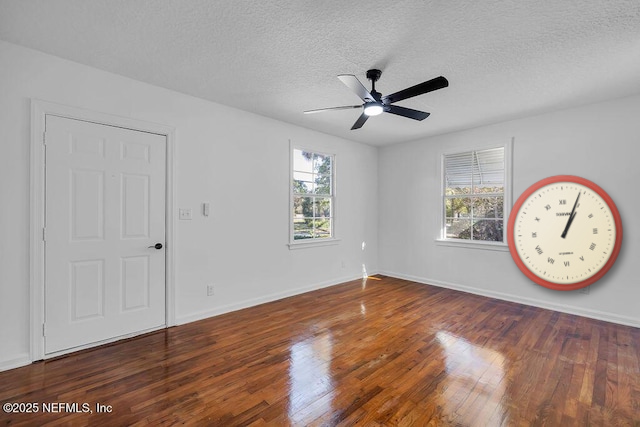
1:04
